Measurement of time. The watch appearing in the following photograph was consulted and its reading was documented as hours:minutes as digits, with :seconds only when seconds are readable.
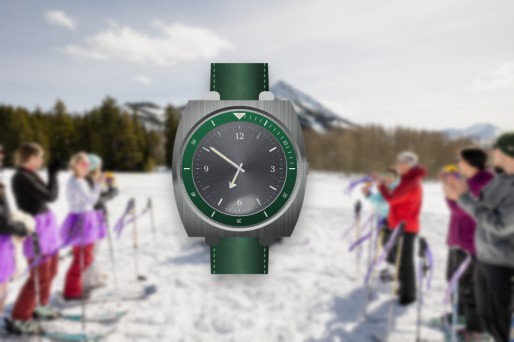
6:51
